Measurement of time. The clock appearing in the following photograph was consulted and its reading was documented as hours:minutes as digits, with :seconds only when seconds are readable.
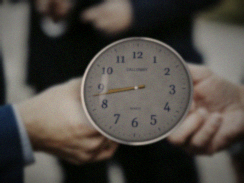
8:43
